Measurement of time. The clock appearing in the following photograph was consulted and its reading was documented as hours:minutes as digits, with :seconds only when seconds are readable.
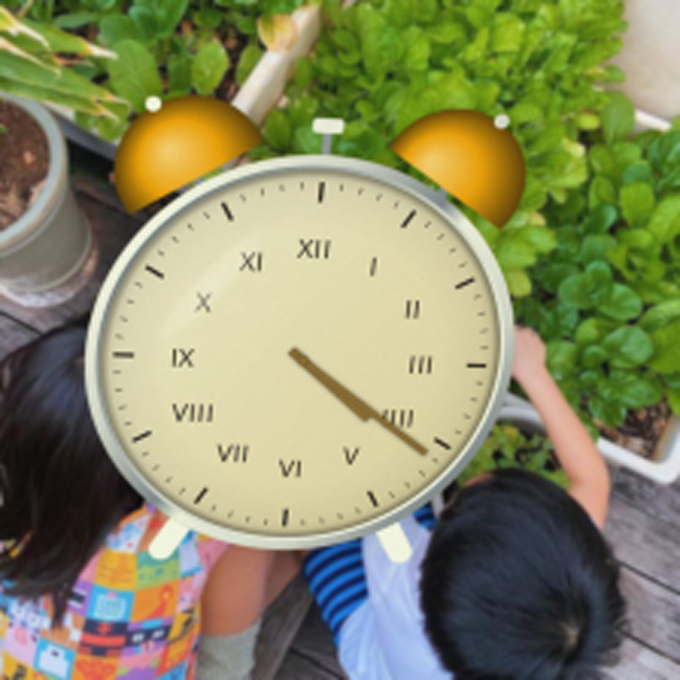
4:21
